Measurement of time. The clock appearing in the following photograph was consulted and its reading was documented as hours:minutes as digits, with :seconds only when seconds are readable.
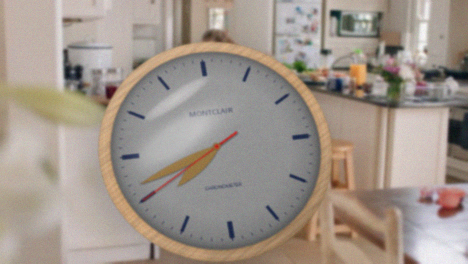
7:41:40
